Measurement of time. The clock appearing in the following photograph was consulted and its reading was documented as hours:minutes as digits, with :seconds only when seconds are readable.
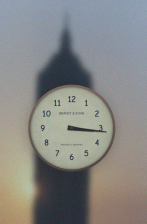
3:16
